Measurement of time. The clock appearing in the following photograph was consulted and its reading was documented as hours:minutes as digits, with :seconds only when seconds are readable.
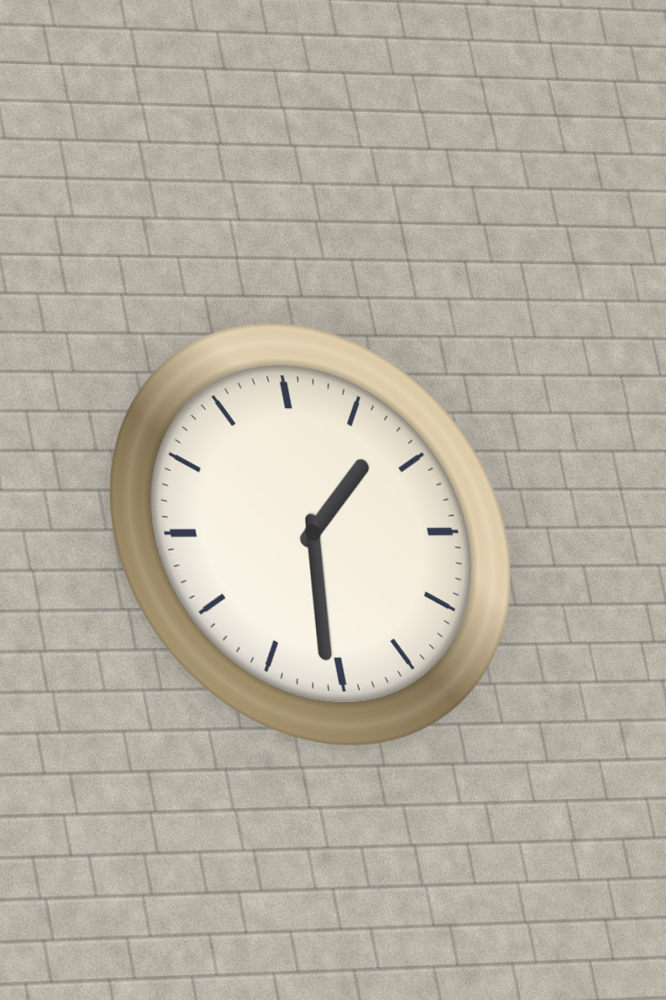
1:31
